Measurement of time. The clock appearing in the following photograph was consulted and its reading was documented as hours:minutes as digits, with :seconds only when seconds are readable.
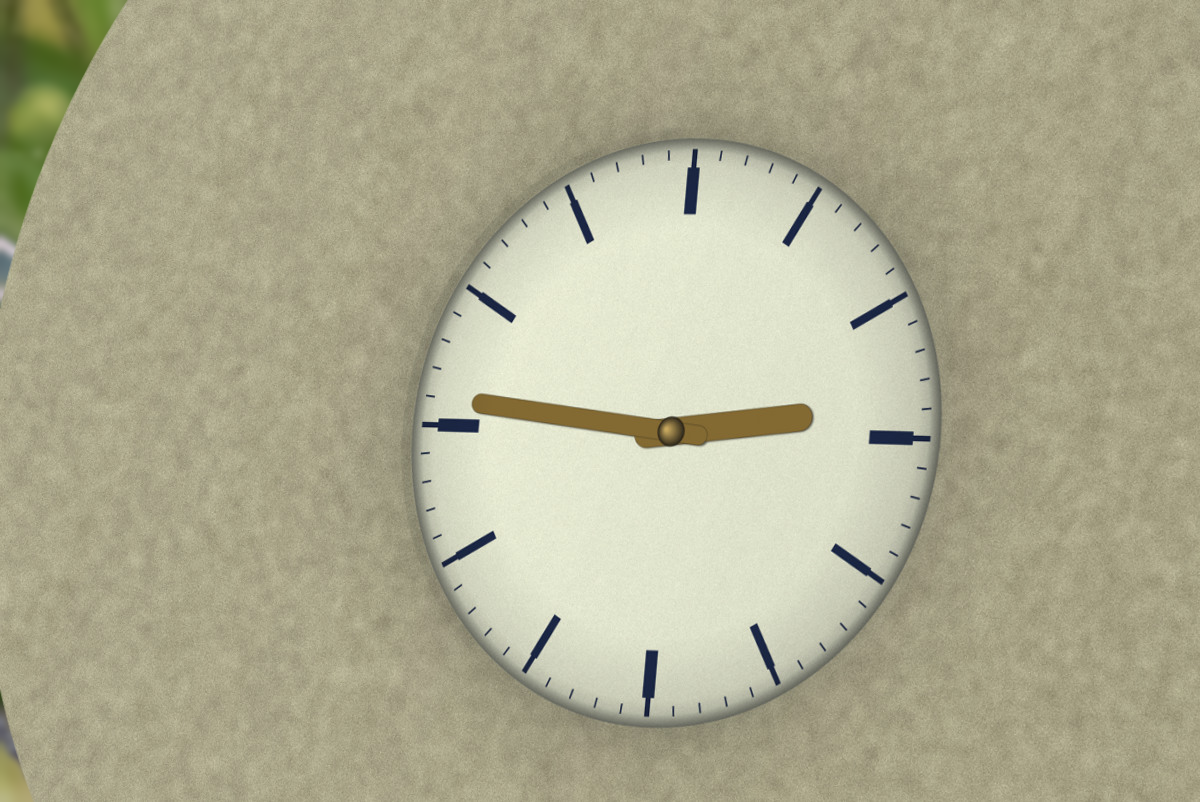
2:46
